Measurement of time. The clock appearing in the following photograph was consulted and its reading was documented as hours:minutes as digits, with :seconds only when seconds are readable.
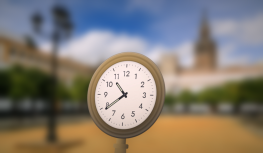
10:39
